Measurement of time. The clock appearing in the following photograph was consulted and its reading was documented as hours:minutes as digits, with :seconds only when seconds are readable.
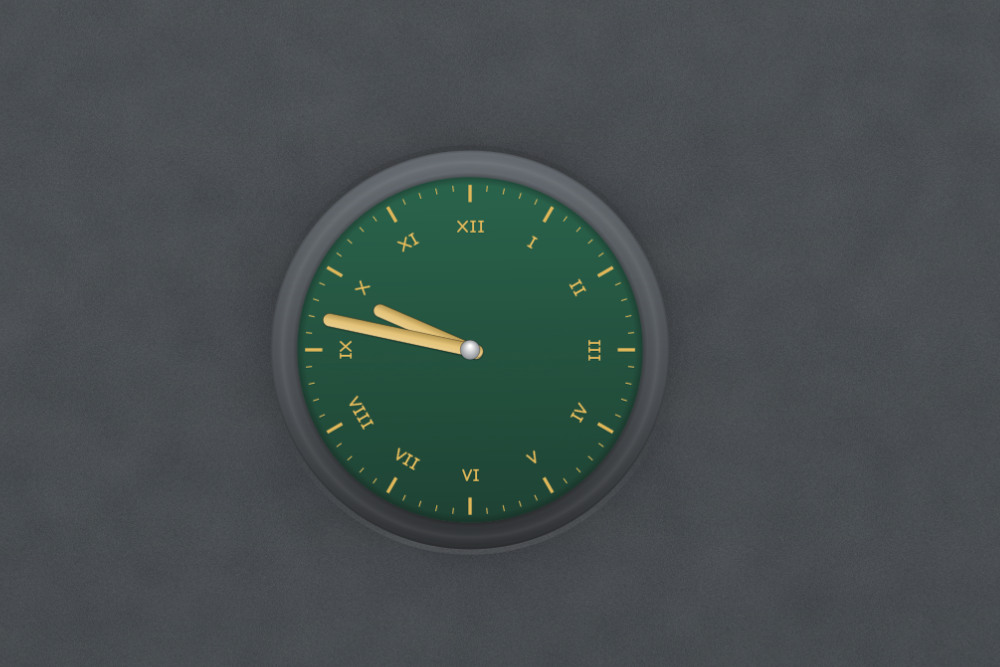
9:47
